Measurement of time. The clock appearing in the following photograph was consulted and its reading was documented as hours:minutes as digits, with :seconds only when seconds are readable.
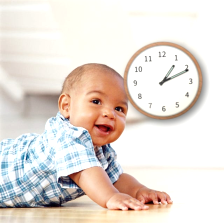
1:11
